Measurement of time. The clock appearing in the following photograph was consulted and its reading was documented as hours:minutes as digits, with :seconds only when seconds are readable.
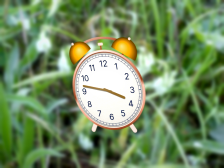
3:47
